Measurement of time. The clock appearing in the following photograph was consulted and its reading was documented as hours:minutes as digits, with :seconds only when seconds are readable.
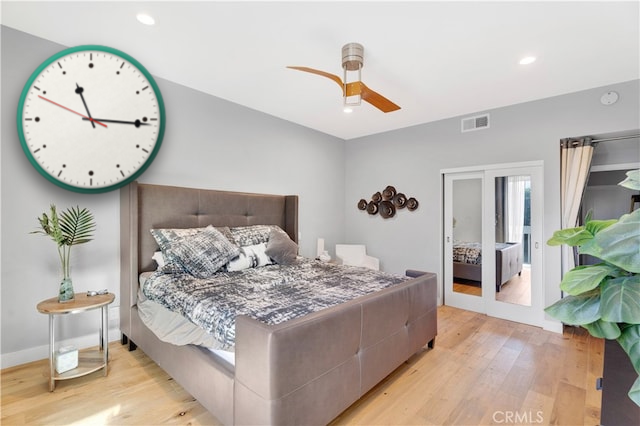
11:15:49
